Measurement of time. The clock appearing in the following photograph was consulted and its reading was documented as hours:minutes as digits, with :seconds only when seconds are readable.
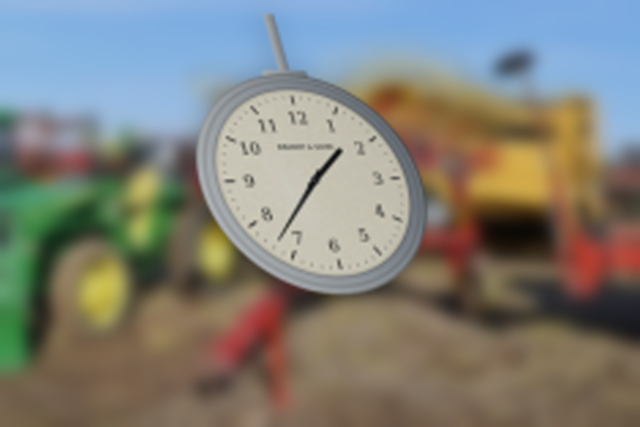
1:37
